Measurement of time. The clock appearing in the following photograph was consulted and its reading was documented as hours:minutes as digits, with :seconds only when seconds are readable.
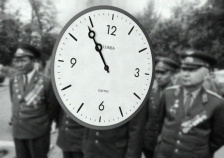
10:54
